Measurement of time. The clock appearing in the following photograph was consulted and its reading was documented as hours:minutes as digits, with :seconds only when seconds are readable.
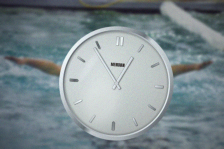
12:54
